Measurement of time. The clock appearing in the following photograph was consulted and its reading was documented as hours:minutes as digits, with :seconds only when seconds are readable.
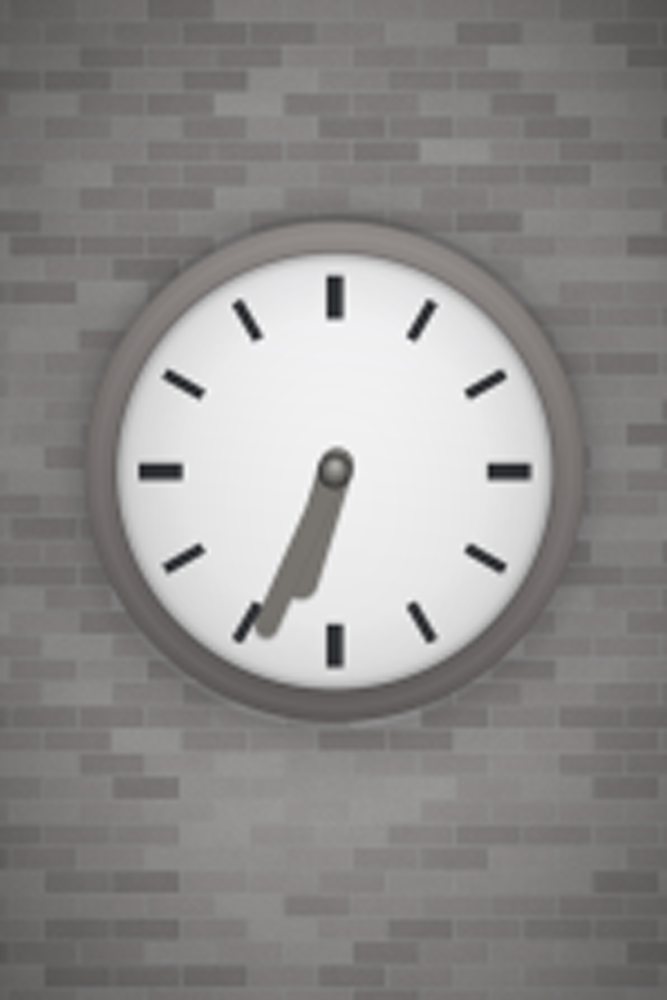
6:34
